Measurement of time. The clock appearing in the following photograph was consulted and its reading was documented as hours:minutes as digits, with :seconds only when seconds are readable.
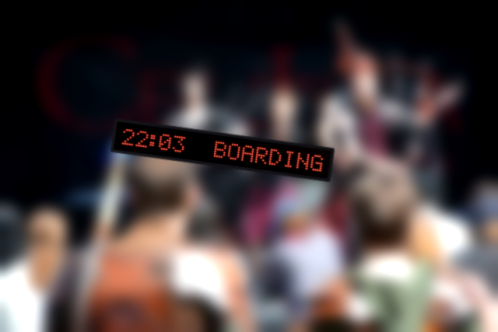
22:03
